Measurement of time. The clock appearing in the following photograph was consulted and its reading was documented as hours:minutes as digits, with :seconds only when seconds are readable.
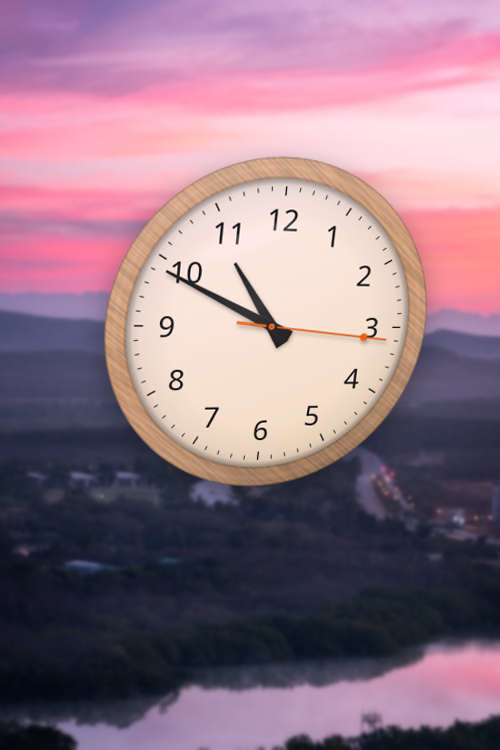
10:49:16
